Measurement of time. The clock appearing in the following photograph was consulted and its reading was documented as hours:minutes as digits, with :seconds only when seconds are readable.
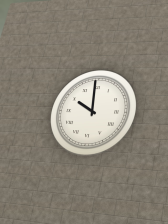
9:59
